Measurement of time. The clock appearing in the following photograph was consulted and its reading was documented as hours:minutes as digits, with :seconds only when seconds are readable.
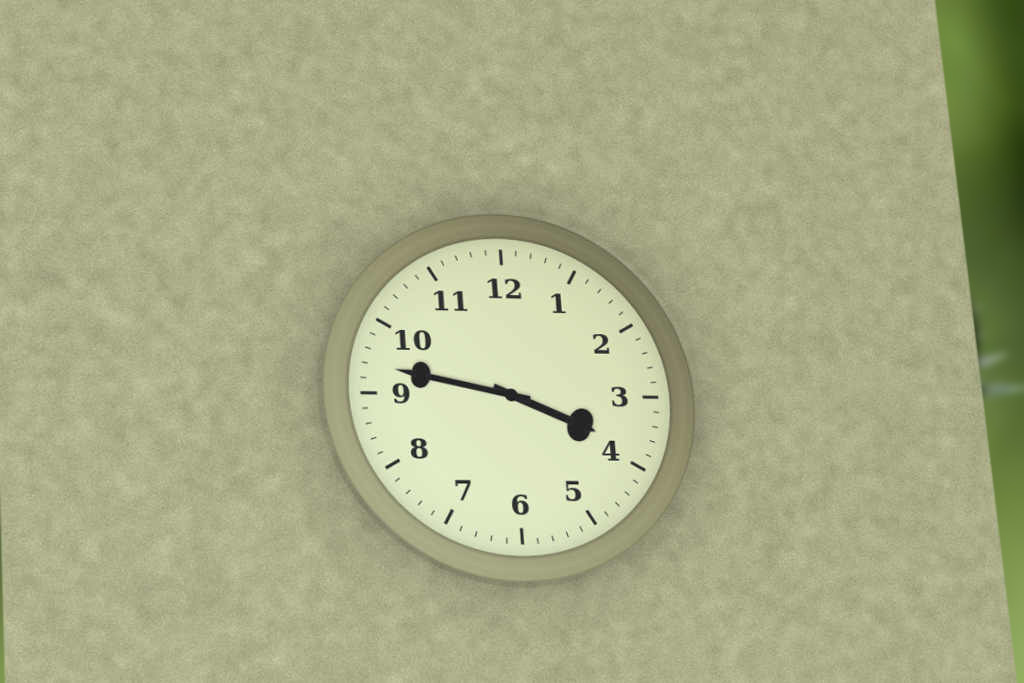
3:47
